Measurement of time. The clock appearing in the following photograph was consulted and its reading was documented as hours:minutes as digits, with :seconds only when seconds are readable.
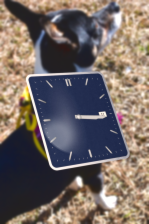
3:16
